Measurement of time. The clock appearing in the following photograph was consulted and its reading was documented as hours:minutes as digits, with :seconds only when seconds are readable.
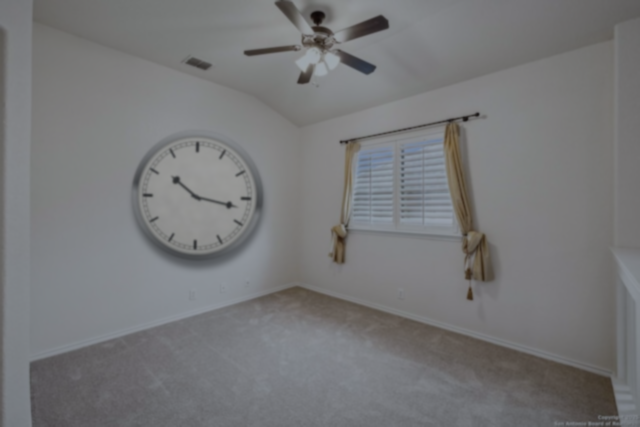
10:17
